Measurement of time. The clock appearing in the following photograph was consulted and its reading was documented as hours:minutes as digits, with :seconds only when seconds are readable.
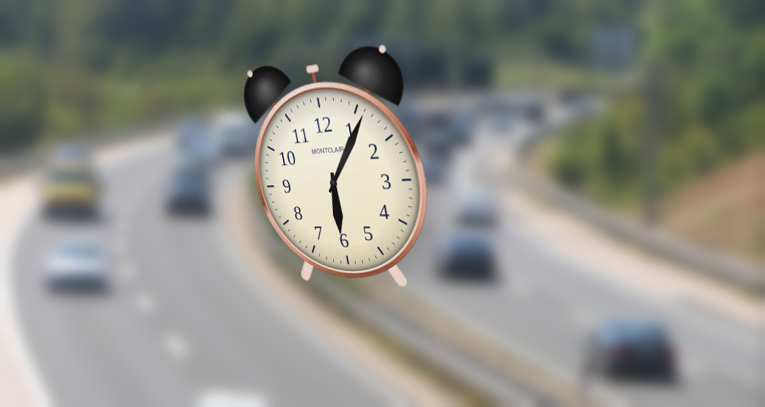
6:06
